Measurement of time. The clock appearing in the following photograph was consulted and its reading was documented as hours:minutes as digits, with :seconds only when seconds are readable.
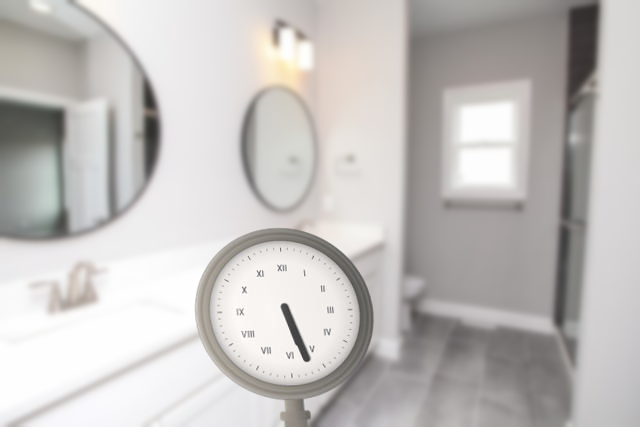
5:27
